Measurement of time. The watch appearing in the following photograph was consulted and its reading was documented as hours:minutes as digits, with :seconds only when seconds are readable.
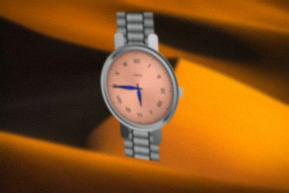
5:45
